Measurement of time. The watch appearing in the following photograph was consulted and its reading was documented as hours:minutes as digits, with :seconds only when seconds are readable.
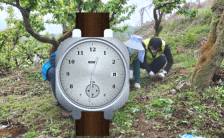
12:31
